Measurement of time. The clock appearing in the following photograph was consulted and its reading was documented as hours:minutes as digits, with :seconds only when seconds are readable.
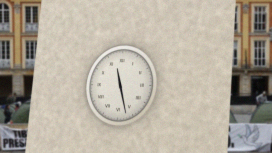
11:27
